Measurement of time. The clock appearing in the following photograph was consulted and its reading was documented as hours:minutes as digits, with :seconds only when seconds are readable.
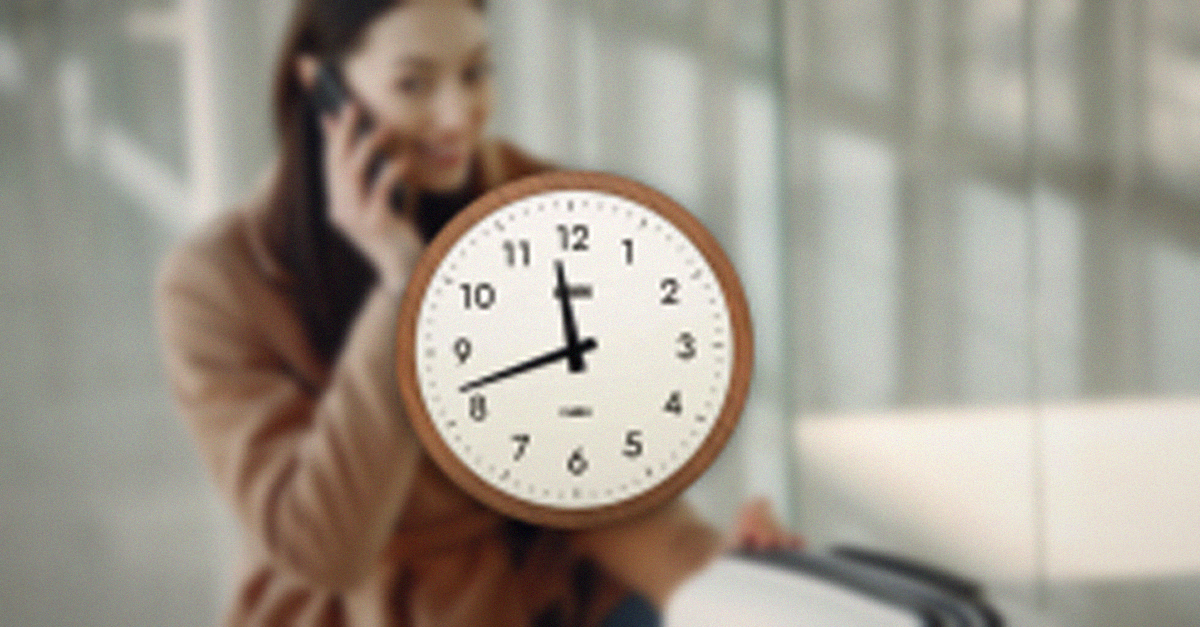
11:42
